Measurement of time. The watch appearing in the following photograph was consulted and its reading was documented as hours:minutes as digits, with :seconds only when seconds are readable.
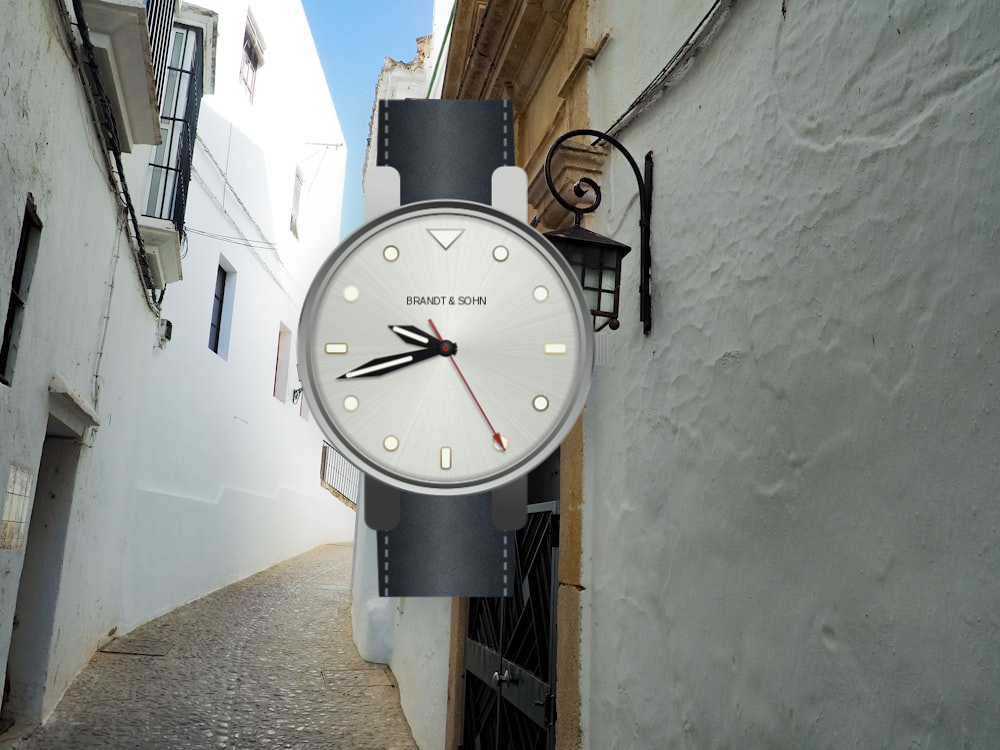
9:42:25
